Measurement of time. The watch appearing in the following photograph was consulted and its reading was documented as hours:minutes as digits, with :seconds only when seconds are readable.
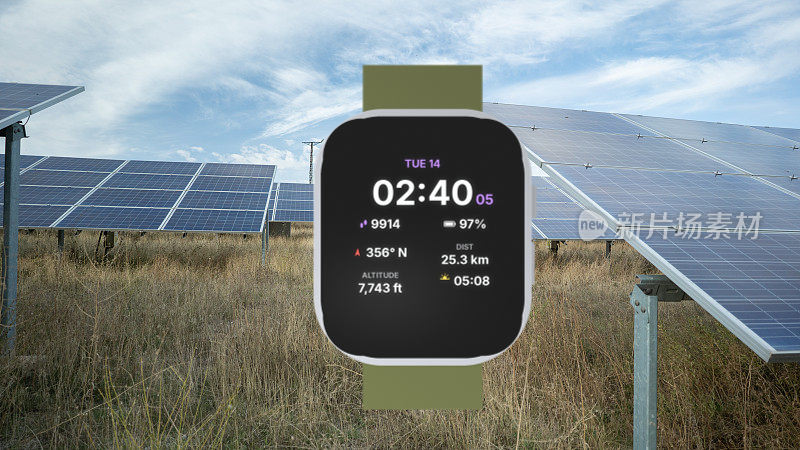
2:40:05
